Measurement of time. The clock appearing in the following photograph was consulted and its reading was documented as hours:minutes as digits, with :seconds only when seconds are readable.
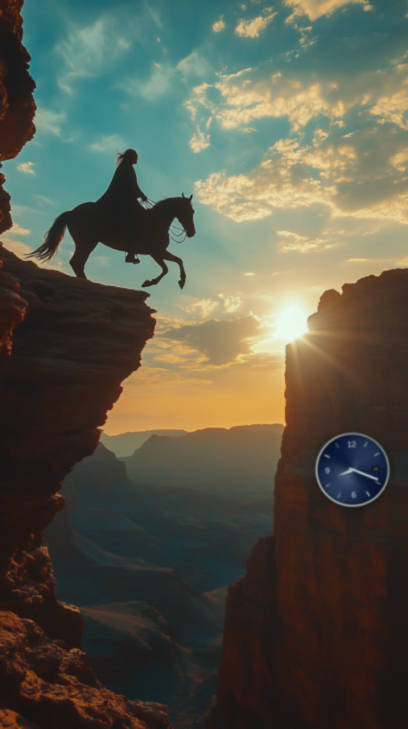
8:19
